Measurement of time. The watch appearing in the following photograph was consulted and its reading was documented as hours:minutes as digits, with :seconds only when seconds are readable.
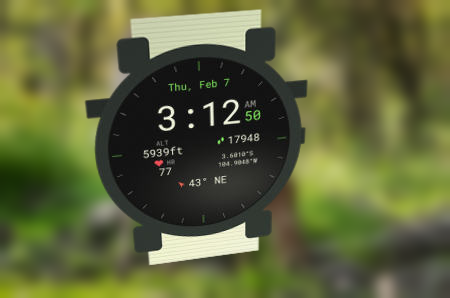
3:12:50
